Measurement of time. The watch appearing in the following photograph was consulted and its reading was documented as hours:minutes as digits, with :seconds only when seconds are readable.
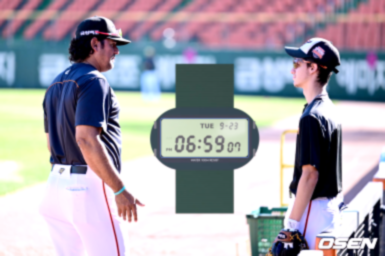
6:59:07
